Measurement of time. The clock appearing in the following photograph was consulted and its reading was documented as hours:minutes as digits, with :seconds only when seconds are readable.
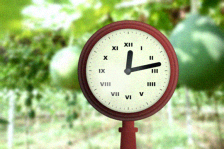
12:13
